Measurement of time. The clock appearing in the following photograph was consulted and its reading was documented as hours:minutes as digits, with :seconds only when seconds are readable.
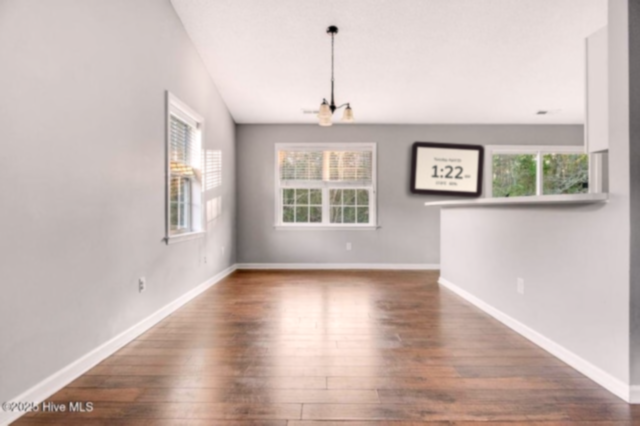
1:22
